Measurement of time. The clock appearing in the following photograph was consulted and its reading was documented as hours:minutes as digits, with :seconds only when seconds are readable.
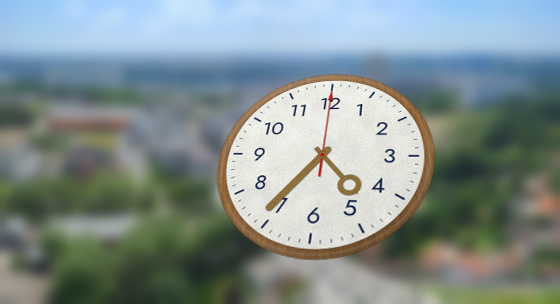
4:36:00
